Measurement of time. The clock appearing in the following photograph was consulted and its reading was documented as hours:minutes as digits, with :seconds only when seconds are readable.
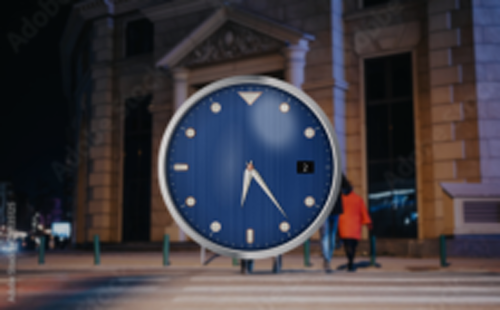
6:24
